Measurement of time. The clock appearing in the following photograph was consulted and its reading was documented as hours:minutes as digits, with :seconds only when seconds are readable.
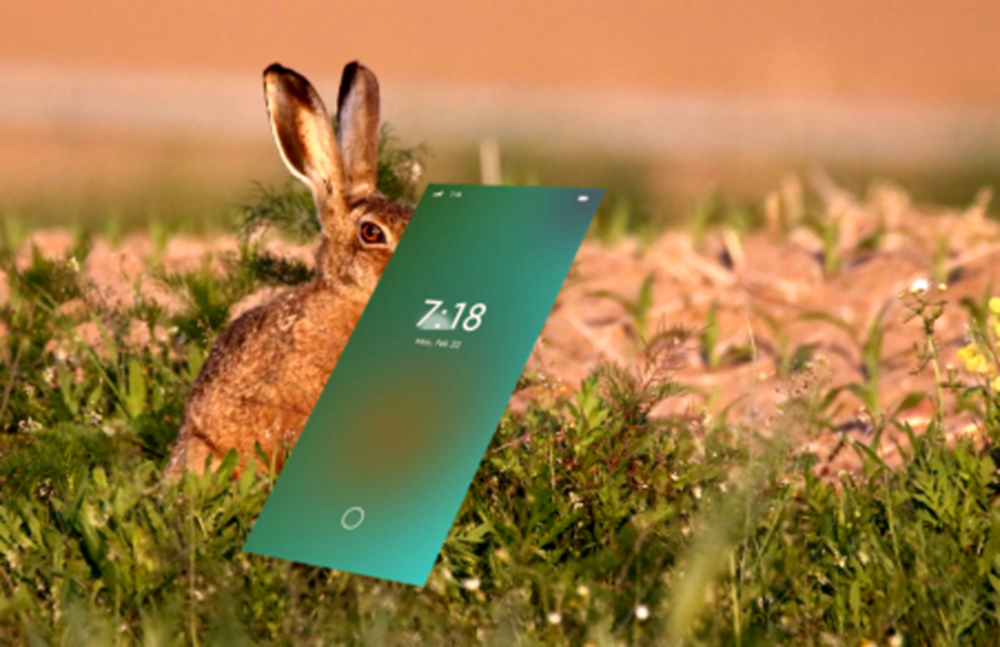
7:18
